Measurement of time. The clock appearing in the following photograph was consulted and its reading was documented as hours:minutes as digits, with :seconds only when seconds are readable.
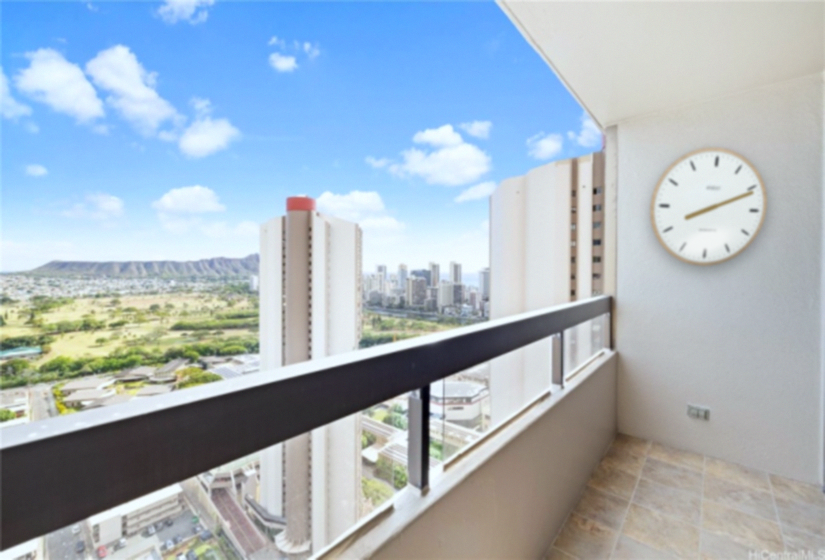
8:11
